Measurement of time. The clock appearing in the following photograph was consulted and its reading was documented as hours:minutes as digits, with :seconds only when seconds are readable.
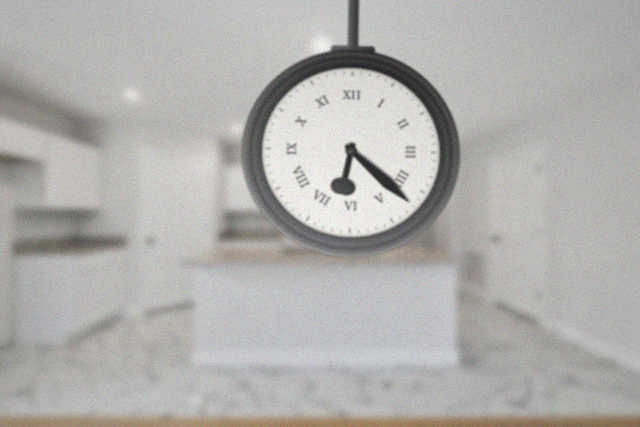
6:22
